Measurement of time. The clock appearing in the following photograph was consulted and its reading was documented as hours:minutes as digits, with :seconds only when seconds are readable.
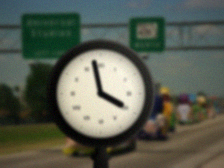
3:58
